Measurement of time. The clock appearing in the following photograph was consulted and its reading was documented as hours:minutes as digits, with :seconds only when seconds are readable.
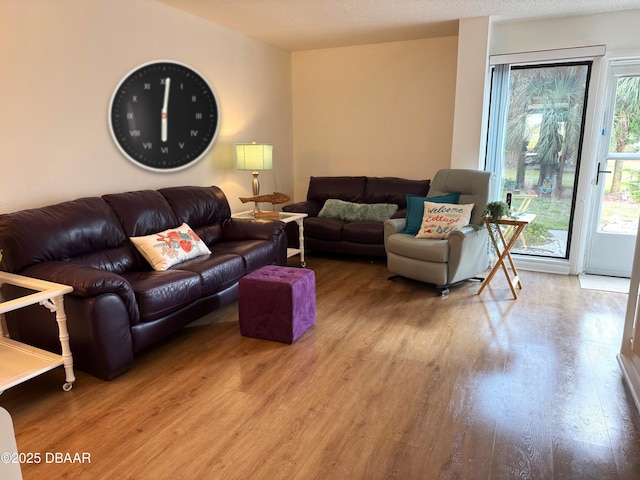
6:01
